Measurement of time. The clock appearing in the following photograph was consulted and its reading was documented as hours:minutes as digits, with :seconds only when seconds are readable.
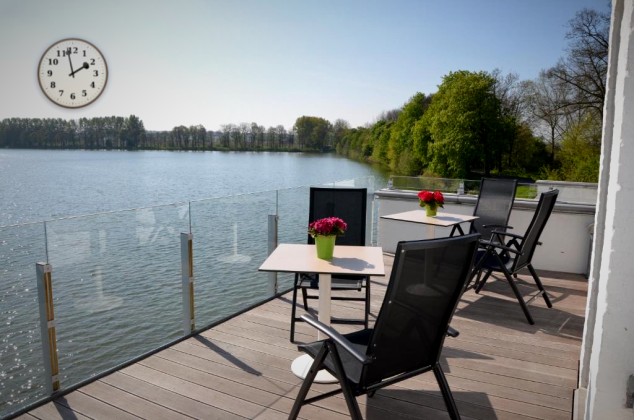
1:58
